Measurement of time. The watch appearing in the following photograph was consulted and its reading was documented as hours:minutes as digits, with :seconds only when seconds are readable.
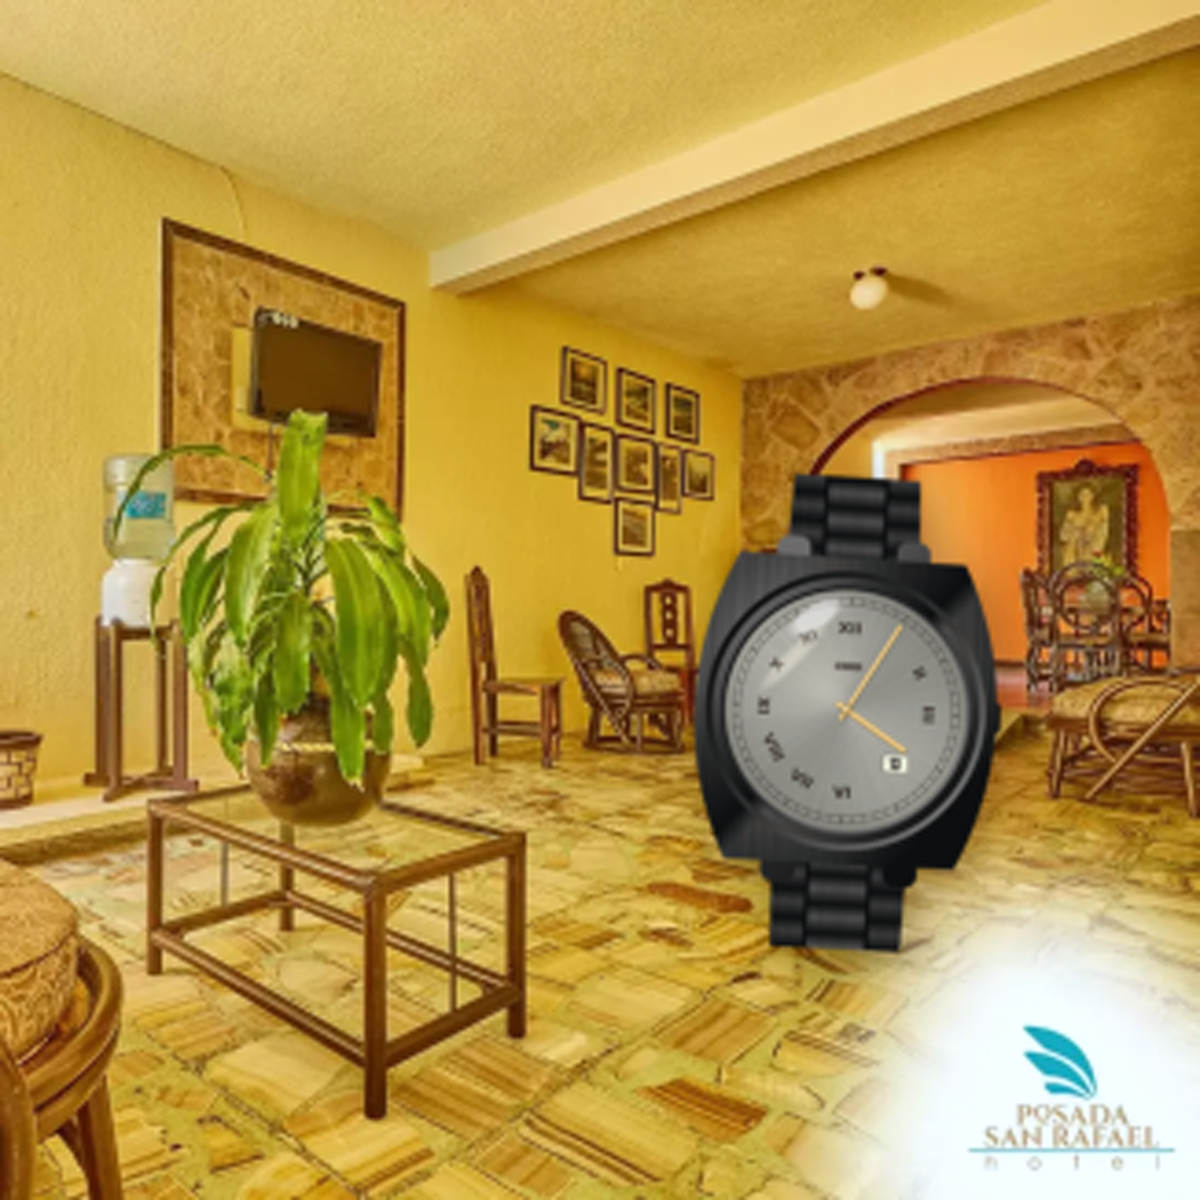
4:05
